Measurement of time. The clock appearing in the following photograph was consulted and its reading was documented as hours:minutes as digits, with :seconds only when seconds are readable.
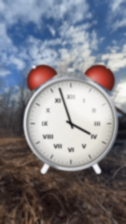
3:57
